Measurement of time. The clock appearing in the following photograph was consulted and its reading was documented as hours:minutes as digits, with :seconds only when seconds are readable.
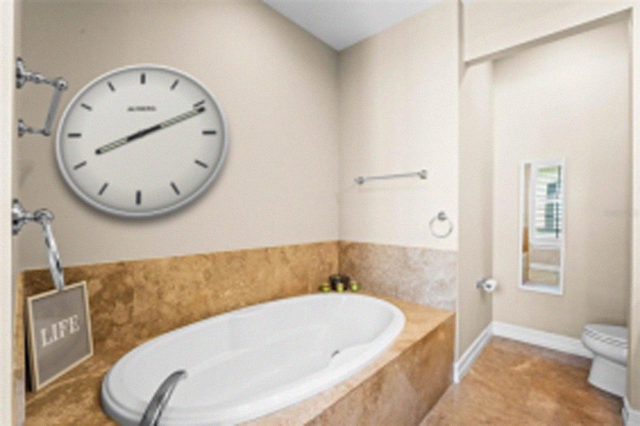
8:11
